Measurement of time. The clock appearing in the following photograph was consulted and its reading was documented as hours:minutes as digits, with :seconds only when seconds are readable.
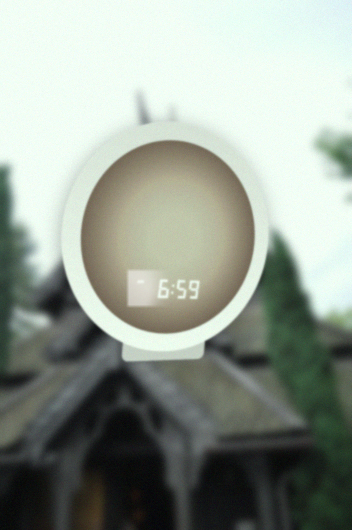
6:59
